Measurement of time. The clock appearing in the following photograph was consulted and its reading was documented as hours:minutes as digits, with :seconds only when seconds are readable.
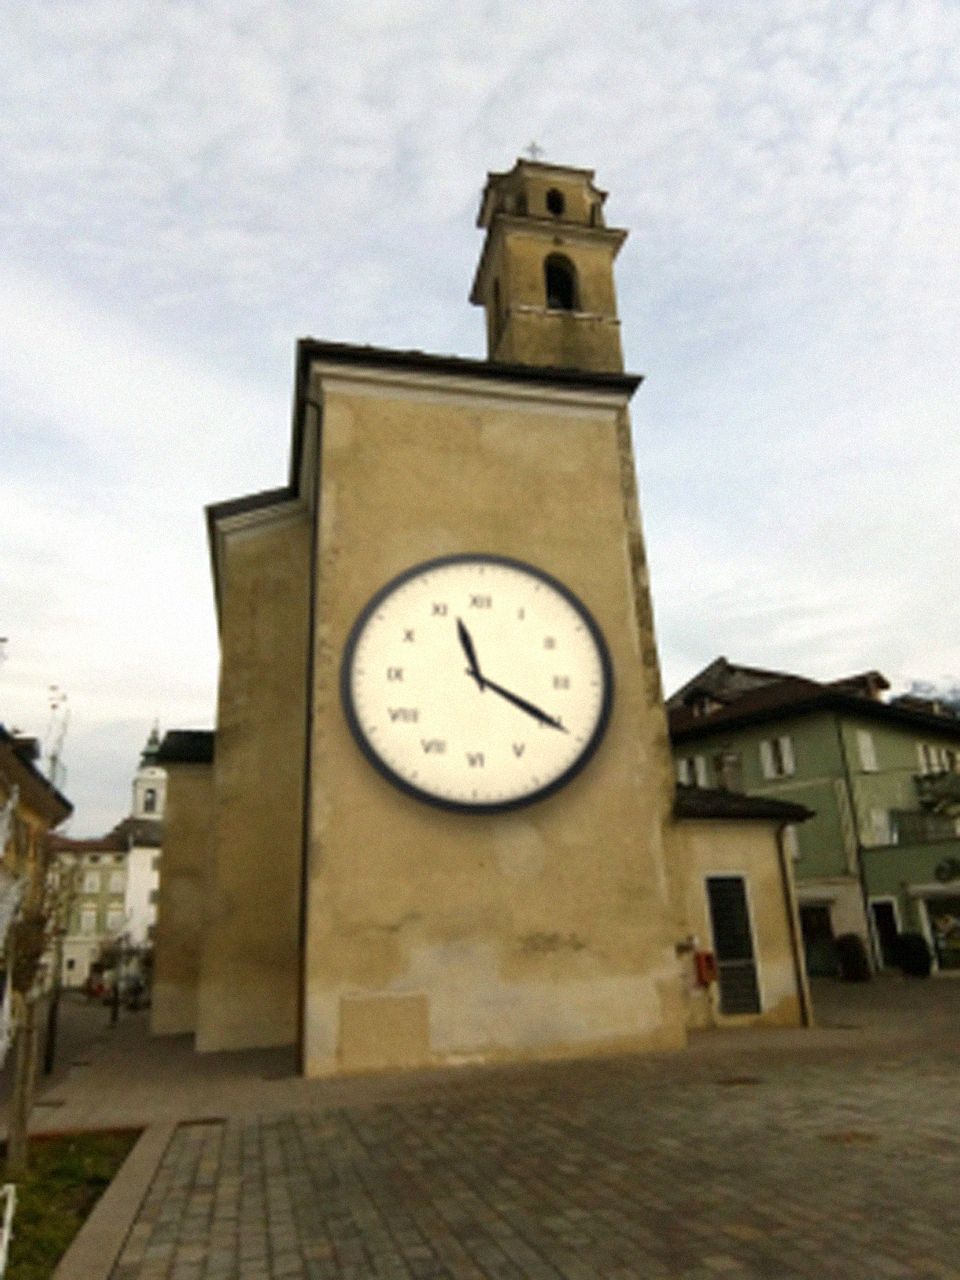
11:20
